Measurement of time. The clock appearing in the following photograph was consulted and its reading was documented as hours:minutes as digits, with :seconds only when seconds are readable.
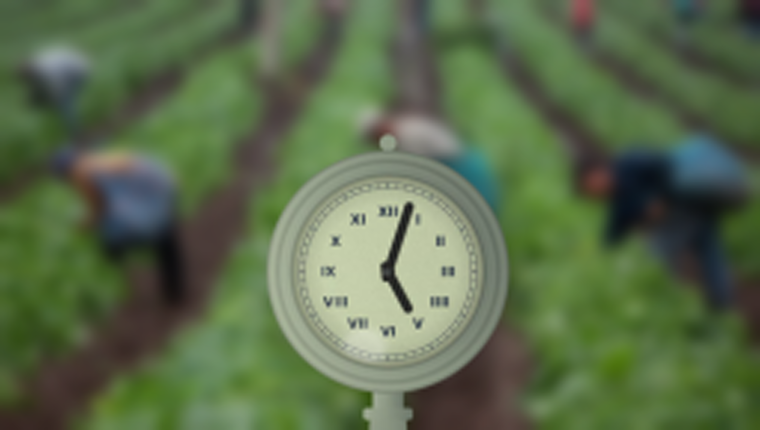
5:03
